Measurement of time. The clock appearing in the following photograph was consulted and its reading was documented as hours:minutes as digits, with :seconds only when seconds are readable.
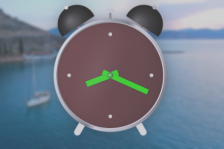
8:19
